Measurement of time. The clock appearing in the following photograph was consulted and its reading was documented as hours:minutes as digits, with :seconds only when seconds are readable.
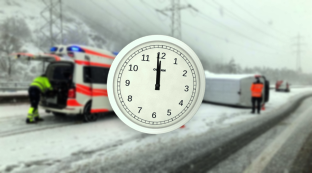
11:59
